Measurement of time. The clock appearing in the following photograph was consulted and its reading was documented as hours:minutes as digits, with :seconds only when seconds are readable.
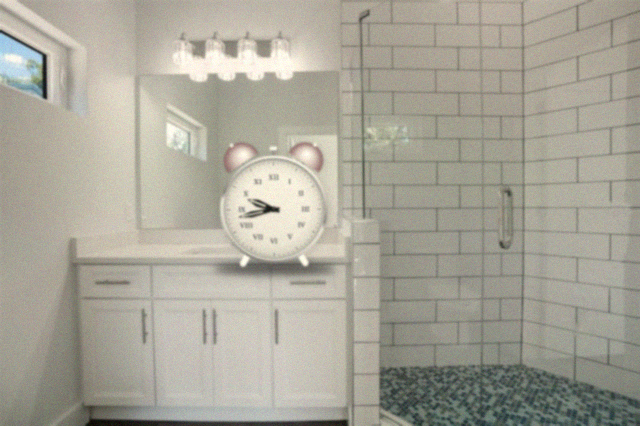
9:43
